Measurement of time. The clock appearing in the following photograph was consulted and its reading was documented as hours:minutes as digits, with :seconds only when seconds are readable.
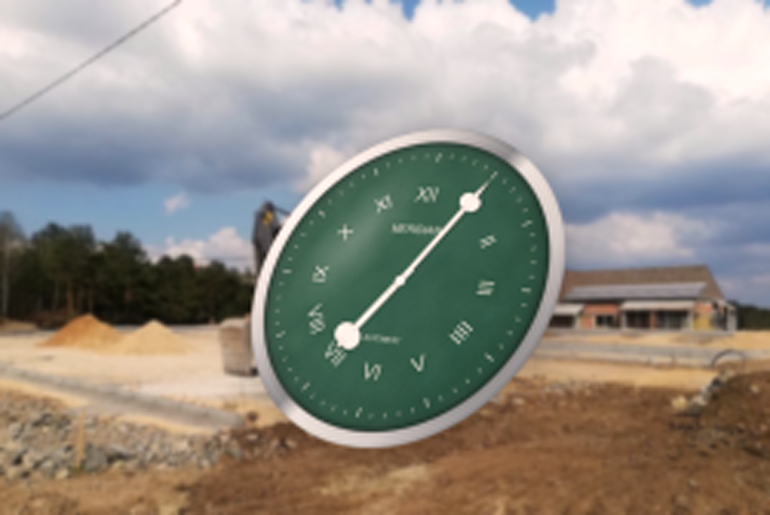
7:05
